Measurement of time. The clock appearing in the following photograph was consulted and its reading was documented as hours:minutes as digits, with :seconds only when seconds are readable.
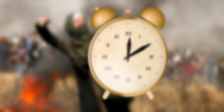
12:10
